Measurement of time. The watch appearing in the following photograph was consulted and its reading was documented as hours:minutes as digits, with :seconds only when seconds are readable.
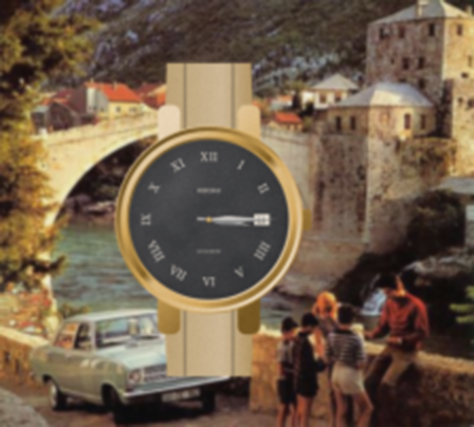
3:15
